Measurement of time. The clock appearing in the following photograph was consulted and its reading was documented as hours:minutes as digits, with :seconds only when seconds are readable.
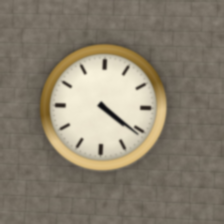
4:21
